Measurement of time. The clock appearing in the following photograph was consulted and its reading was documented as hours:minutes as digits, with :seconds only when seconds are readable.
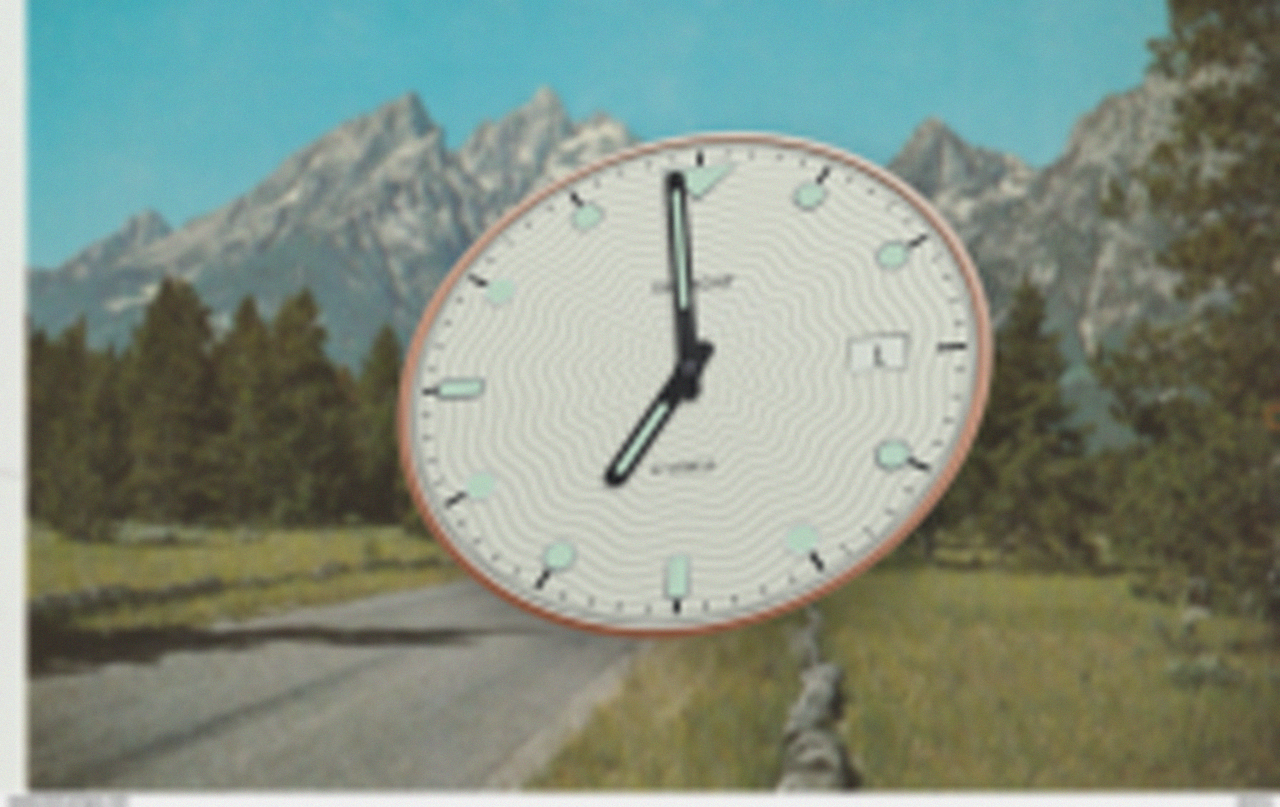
6:59
